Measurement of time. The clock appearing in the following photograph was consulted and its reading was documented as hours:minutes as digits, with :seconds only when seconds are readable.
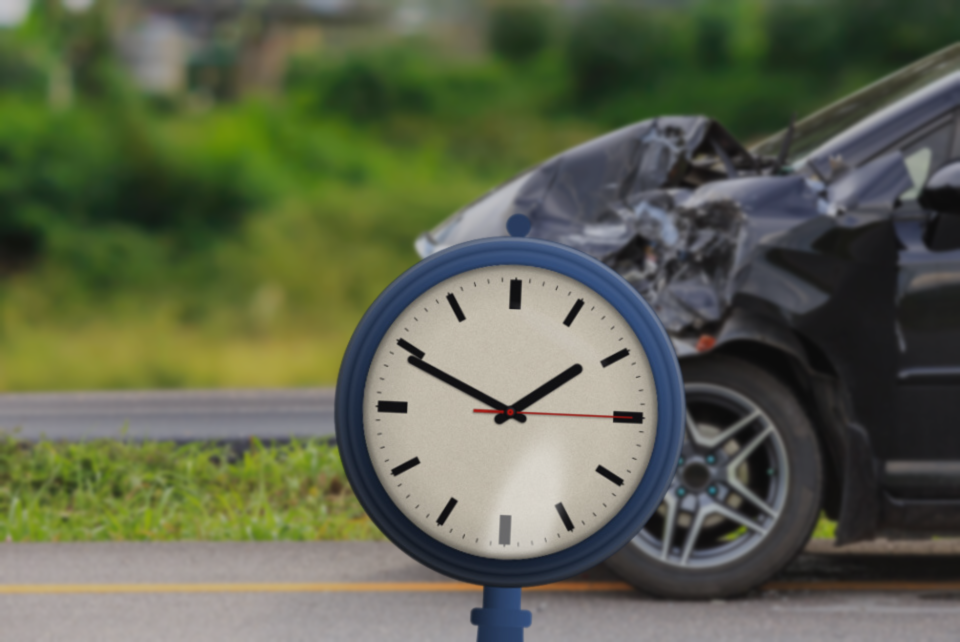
1:49:15
